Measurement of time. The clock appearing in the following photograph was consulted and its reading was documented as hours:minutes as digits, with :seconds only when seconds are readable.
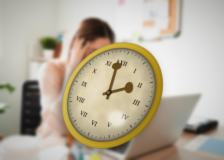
1:58
